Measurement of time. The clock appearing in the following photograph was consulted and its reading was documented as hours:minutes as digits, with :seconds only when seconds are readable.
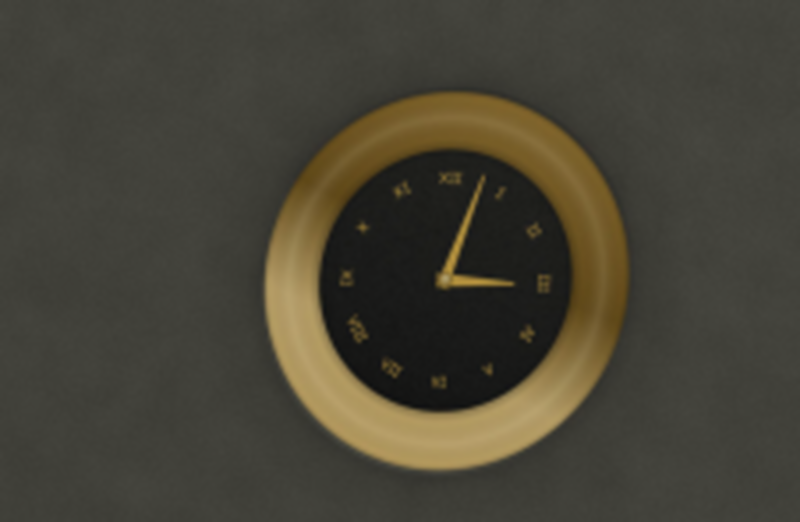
3:03
